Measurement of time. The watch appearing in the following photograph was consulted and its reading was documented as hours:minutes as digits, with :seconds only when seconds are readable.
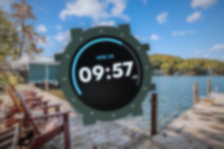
9:57
